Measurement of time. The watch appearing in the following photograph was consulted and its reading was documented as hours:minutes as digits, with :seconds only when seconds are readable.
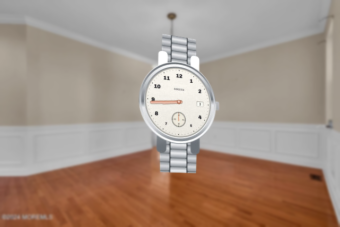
8:44
